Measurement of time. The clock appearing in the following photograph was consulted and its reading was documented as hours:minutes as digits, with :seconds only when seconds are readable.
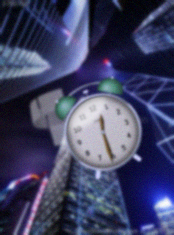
12:31
